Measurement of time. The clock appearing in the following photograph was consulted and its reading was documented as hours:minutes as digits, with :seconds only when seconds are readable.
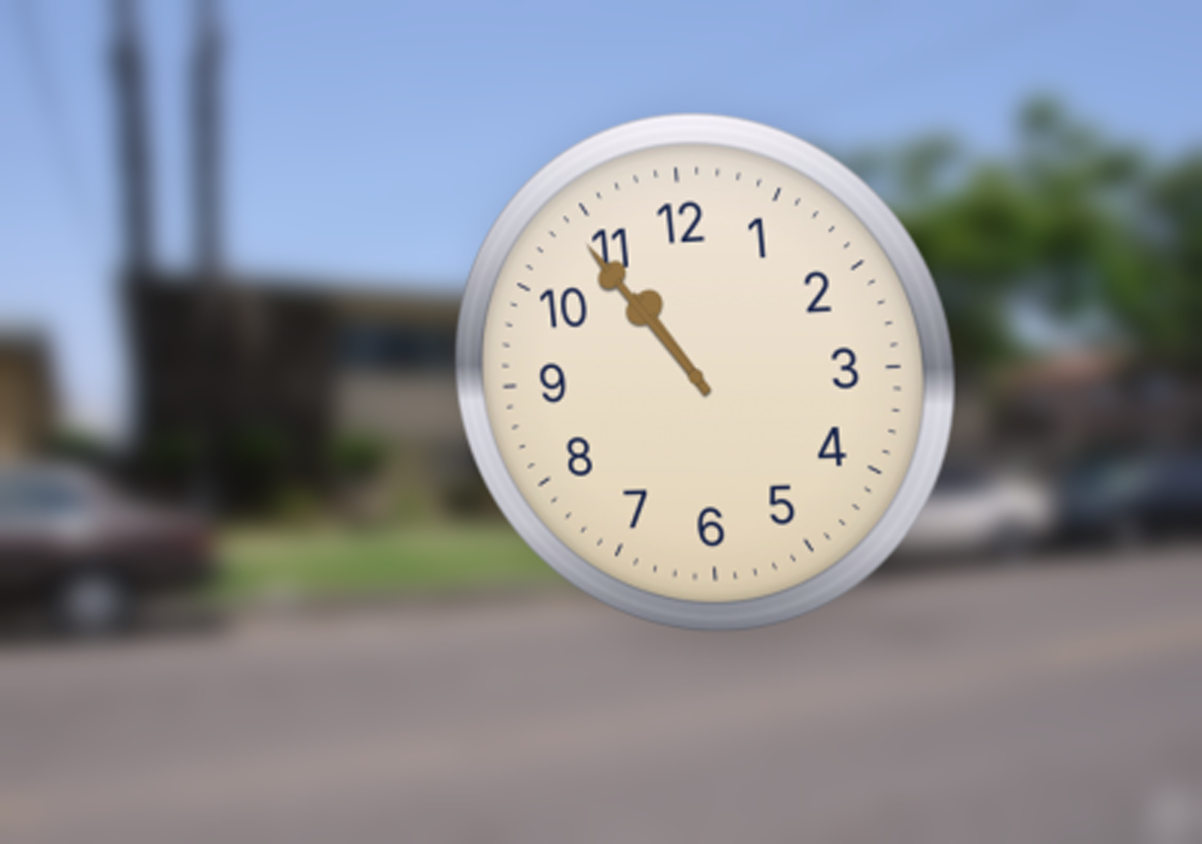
10:54
